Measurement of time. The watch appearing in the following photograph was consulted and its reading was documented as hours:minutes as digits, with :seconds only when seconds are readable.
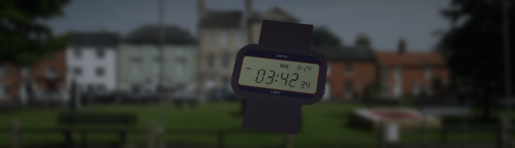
3:42:34
